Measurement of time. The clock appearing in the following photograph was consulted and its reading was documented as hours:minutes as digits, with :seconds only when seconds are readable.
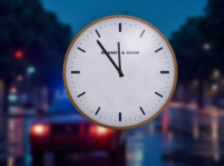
11:54
